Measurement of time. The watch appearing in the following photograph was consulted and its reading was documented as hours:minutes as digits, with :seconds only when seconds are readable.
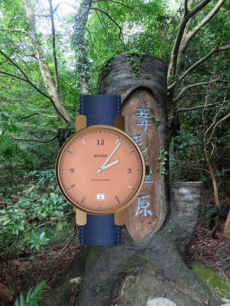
2:06
